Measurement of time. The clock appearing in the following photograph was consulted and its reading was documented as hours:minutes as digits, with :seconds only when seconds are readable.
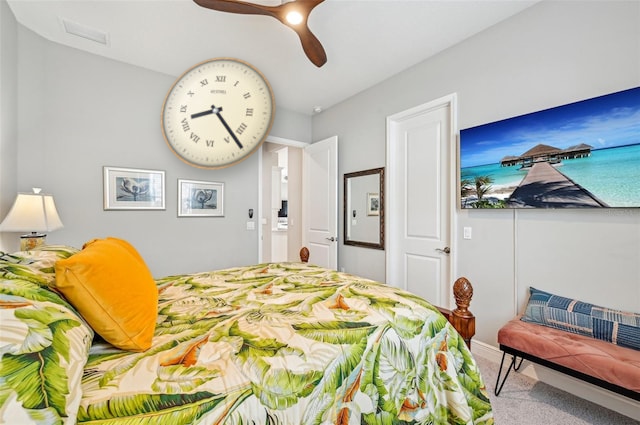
8:23
